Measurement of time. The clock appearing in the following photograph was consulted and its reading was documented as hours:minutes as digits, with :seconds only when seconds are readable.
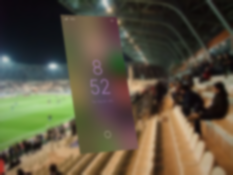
8:52
